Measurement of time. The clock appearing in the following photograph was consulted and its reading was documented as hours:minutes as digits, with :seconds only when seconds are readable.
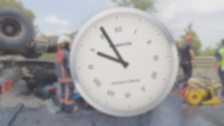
9:56
